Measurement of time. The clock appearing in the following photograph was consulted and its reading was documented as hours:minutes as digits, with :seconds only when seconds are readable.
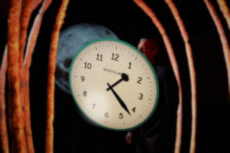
1:22
